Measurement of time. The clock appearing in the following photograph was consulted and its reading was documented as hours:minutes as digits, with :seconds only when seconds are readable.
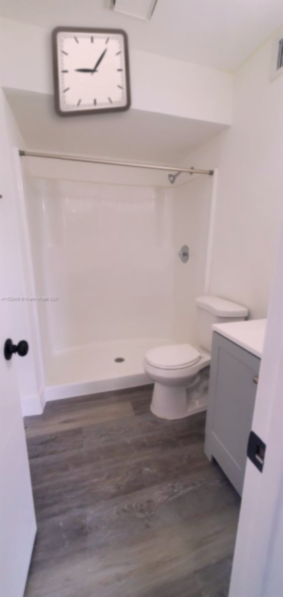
9:06
